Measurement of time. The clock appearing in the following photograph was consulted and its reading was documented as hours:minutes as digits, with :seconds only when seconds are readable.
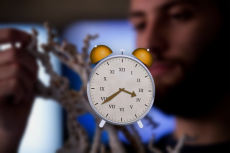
3:39
